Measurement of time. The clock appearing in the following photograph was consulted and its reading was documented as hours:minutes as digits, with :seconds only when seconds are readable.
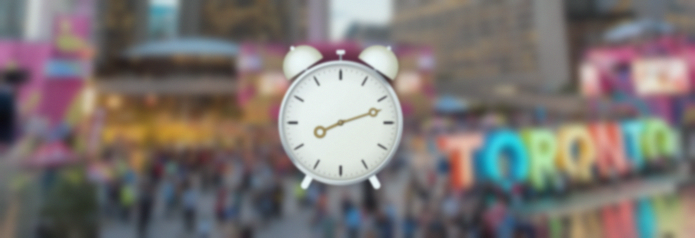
8:12
